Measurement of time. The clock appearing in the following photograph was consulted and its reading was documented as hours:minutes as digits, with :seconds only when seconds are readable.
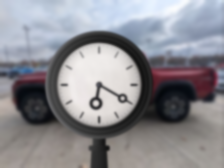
6:20
